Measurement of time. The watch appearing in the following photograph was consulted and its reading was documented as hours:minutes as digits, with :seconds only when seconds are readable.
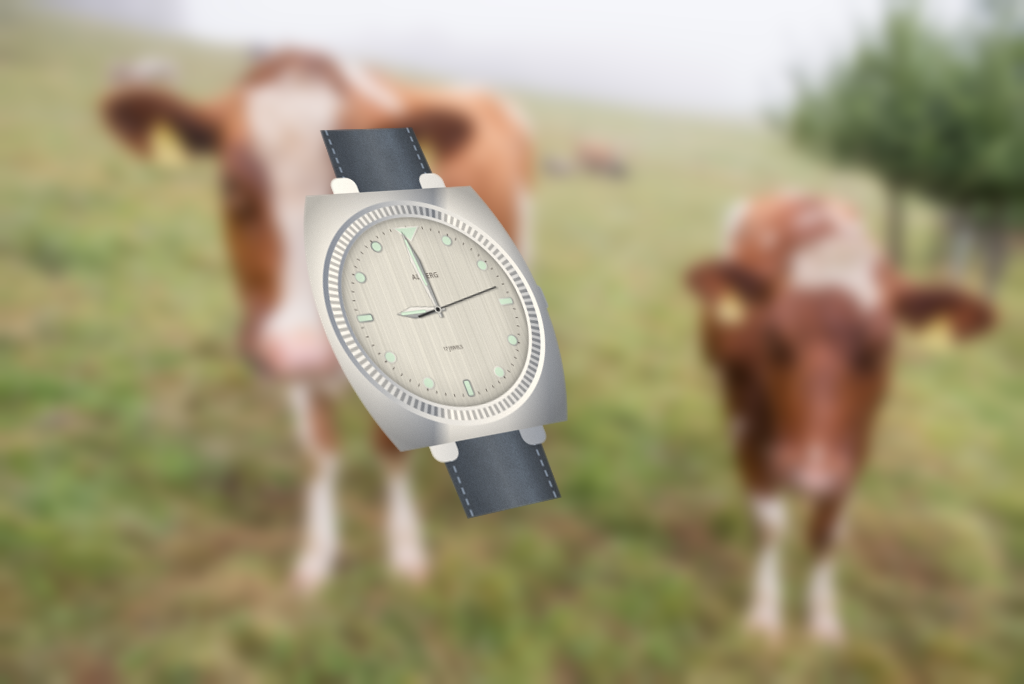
8:59:13
